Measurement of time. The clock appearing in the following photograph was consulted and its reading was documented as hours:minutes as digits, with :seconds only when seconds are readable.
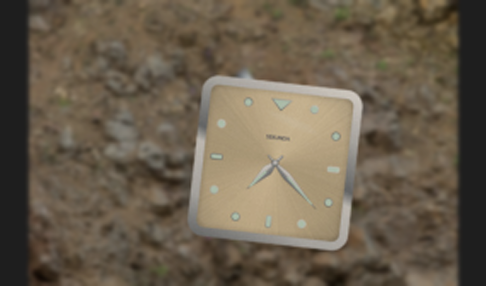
7:22
